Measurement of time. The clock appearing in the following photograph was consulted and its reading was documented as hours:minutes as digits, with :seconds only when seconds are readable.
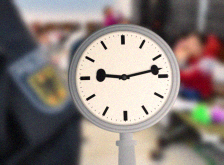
9:13
